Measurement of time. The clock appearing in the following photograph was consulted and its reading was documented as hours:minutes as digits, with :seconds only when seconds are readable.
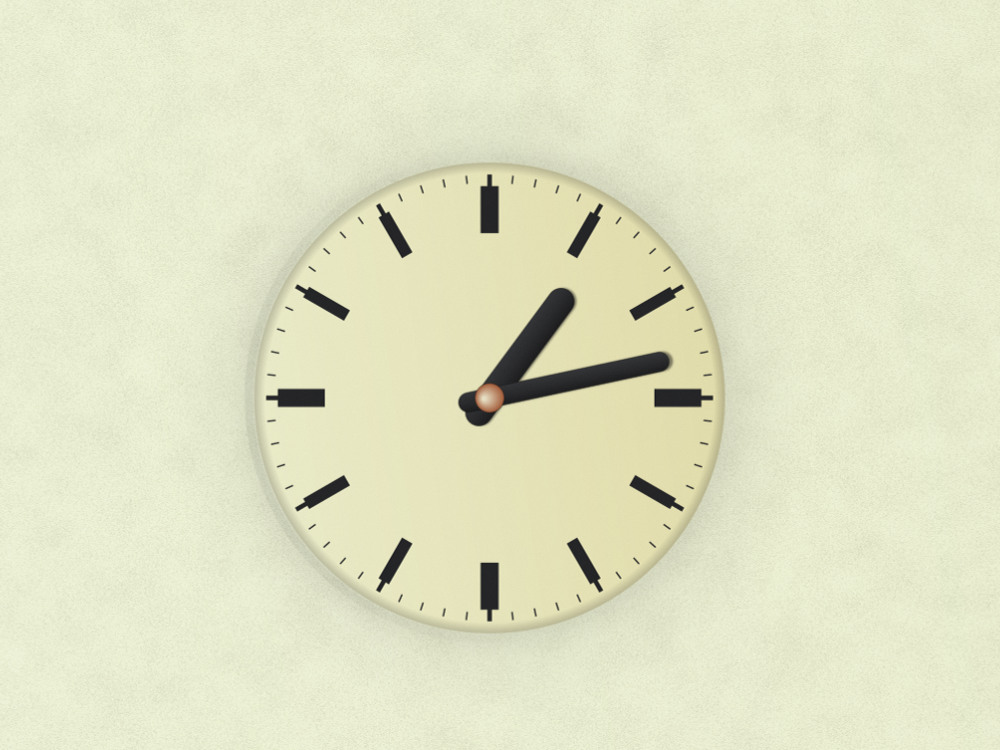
1:13
